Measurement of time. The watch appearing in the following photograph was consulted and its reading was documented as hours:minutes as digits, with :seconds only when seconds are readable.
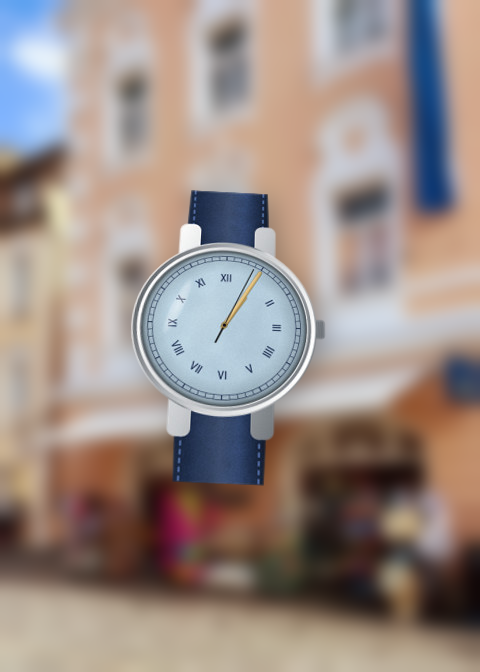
1:05:04
